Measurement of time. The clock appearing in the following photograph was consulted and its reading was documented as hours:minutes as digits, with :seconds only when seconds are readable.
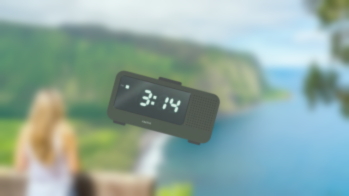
3:14
